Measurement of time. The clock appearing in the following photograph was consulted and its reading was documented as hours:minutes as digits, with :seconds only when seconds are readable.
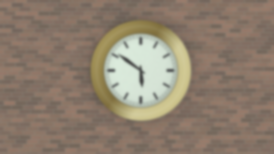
5:51
